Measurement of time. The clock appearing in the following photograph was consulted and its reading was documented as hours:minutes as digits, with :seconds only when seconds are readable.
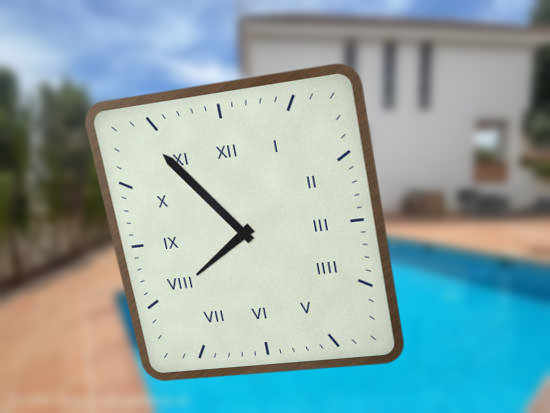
7:54
